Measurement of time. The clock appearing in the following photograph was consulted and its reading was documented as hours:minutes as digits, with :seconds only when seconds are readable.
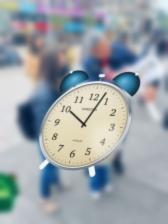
10:03
